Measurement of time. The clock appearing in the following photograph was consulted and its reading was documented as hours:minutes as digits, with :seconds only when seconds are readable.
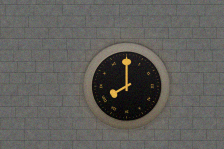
8:00
